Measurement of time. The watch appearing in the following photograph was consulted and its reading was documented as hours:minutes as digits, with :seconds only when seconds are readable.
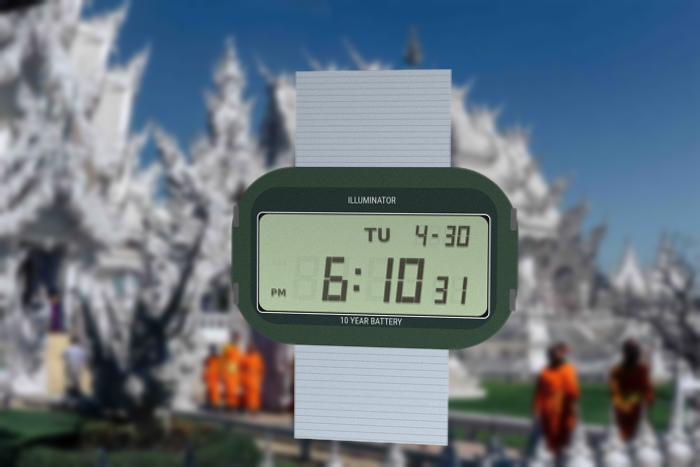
6:10:31
